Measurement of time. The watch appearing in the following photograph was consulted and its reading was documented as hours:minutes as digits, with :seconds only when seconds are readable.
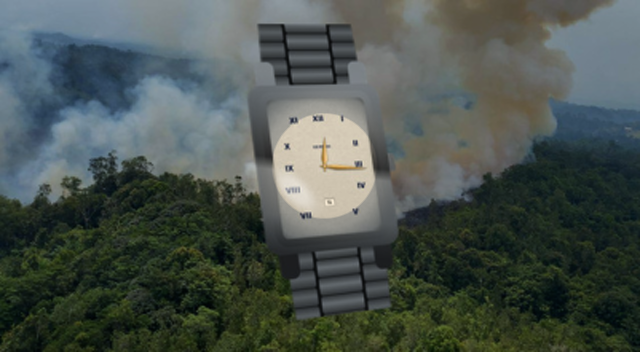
12:16
